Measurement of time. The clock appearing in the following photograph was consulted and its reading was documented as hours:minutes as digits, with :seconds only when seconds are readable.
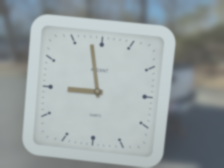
8:58
